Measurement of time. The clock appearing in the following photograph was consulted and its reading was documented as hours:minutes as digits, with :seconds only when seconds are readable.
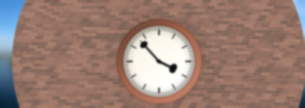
3:53
